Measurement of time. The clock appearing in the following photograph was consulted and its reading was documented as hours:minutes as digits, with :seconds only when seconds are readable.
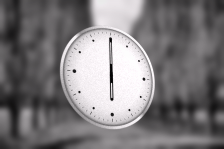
6:00
